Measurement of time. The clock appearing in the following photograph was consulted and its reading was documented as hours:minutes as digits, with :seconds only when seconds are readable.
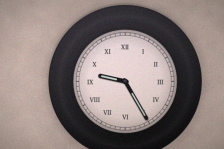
9:25
